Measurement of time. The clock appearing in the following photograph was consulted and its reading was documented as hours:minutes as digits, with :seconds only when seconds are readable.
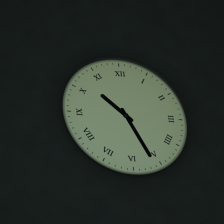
10:26
